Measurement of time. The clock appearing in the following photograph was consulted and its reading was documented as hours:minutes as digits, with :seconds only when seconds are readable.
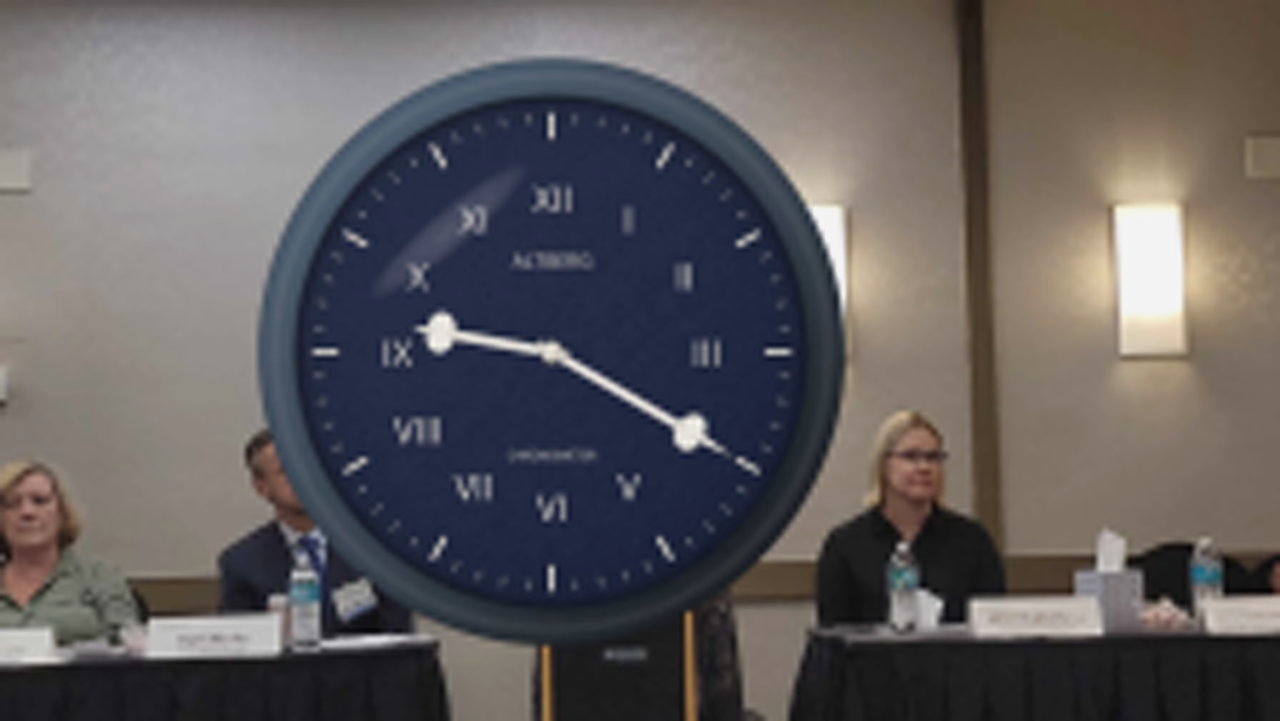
9:20
